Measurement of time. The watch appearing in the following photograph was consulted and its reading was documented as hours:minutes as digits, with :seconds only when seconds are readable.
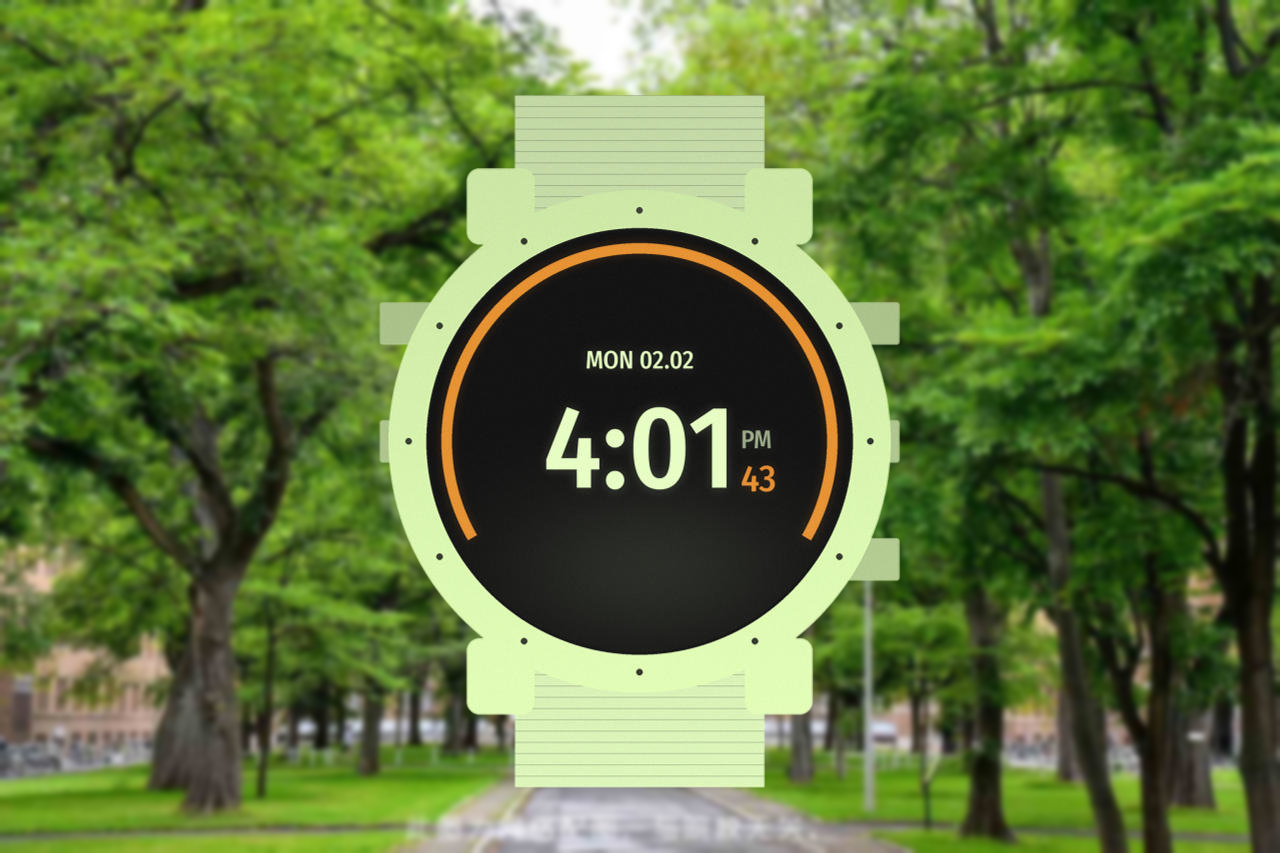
4:01:43
